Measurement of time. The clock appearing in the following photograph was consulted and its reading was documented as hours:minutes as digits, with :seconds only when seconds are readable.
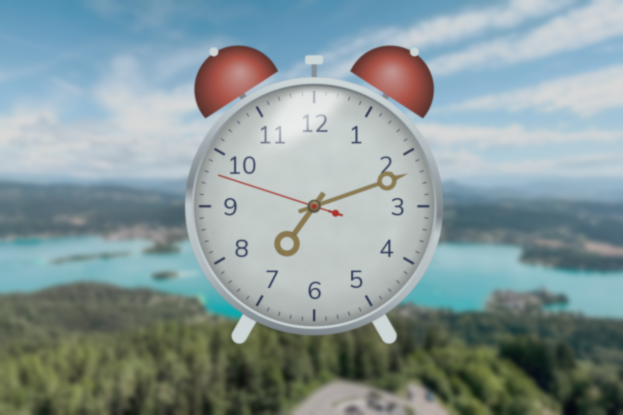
7:11:48
